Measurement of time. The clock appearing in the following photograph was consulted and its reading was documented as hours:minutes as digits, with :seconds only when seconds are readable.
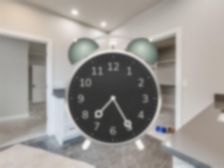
7:25
